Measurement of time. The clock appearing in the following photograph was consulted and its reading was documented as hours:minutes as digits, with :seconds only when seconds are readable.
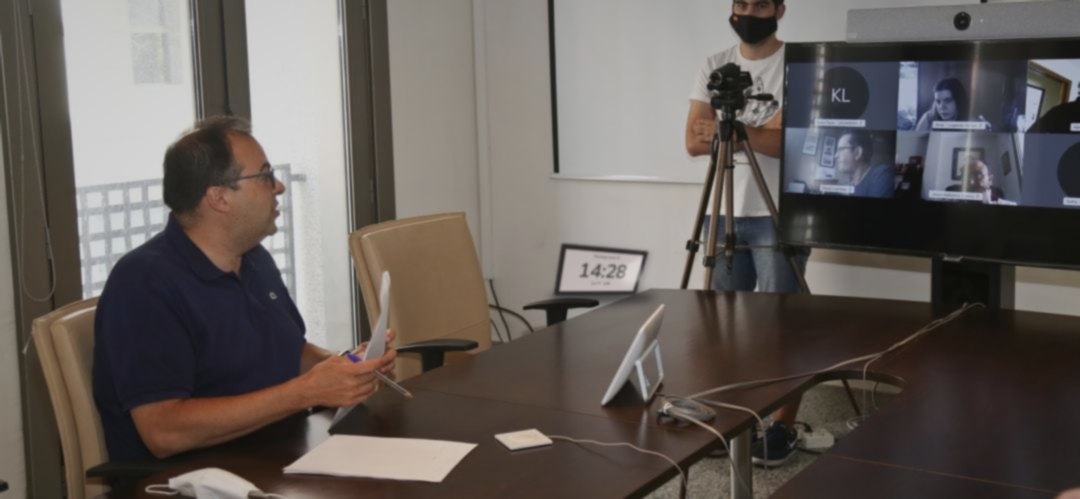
14:28
